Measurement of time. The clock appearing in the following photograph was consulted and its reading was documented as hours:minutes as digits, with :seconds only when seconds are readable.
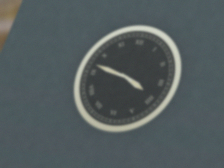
3:47
